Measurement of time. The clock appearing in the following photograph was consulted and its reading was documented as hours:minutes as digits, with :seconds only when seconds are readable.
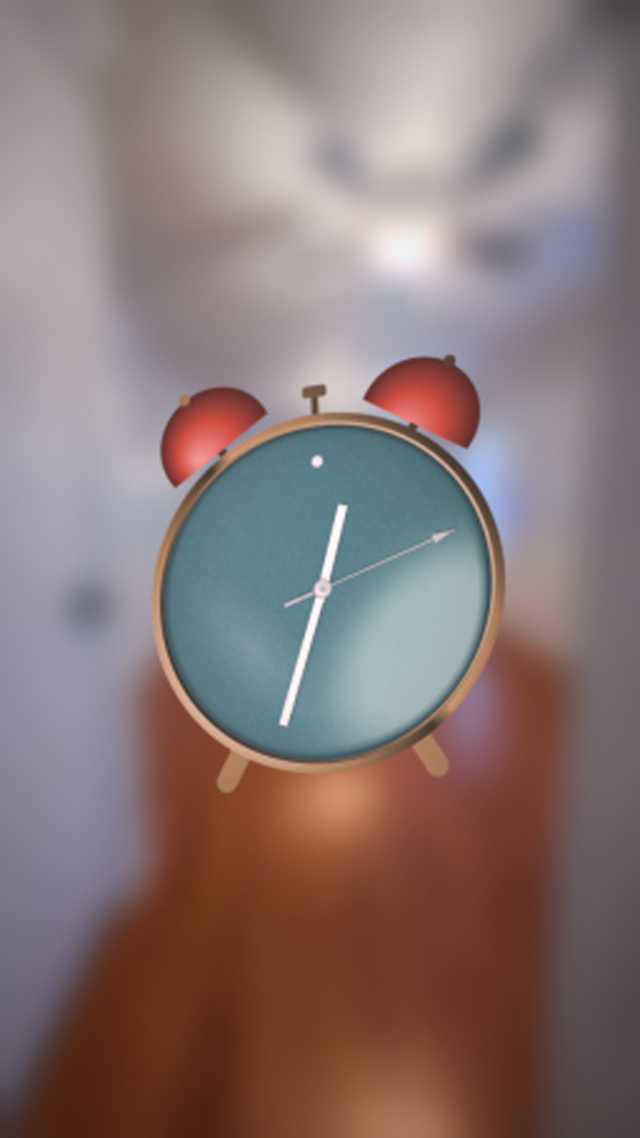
12:33:12
